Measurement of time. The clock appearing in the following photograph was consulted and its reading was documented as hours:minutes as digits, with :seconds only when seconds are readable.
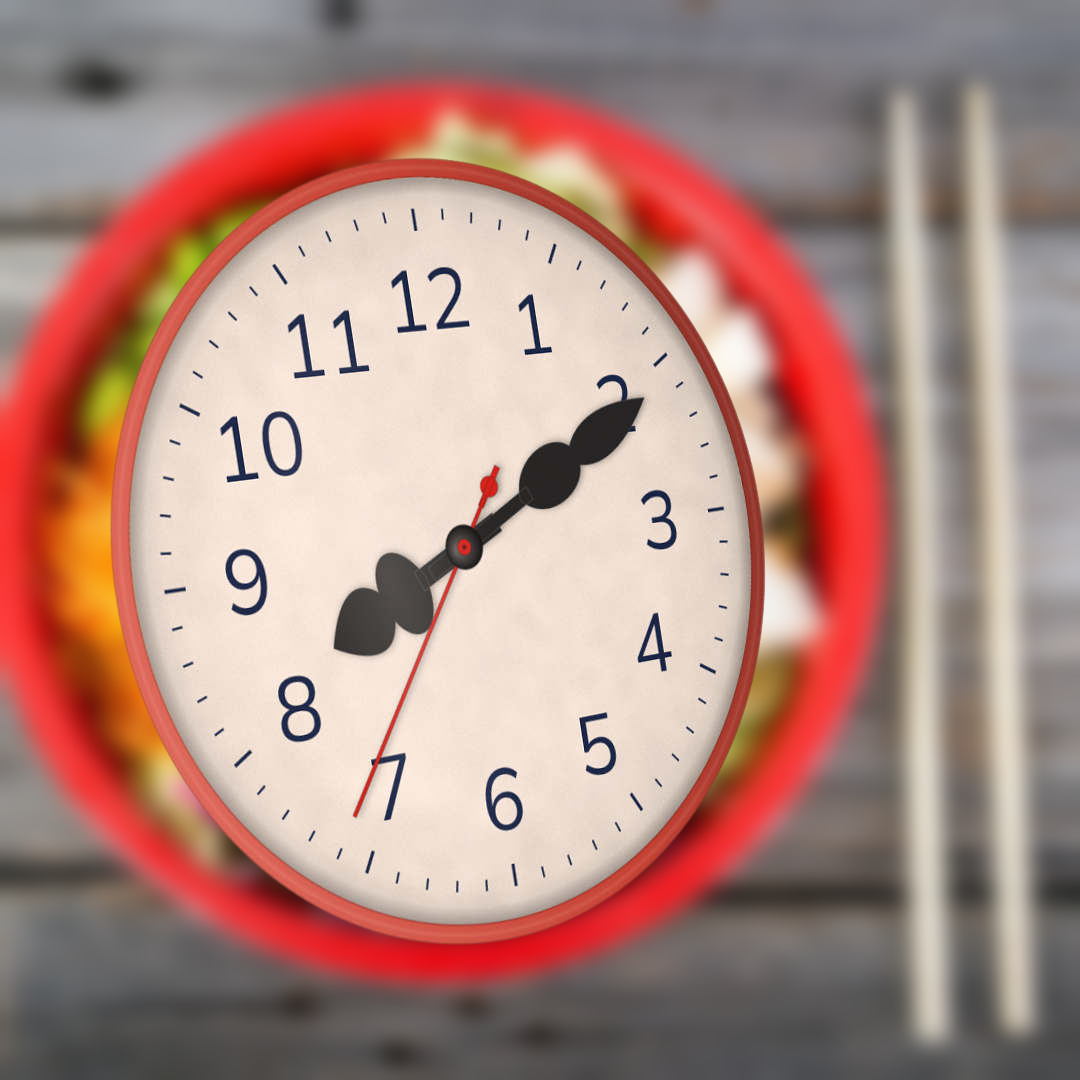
8:10:36
